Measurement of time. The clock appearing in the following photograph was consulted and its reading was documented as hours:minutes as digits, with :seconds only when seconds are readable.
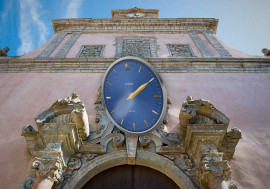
2:10
